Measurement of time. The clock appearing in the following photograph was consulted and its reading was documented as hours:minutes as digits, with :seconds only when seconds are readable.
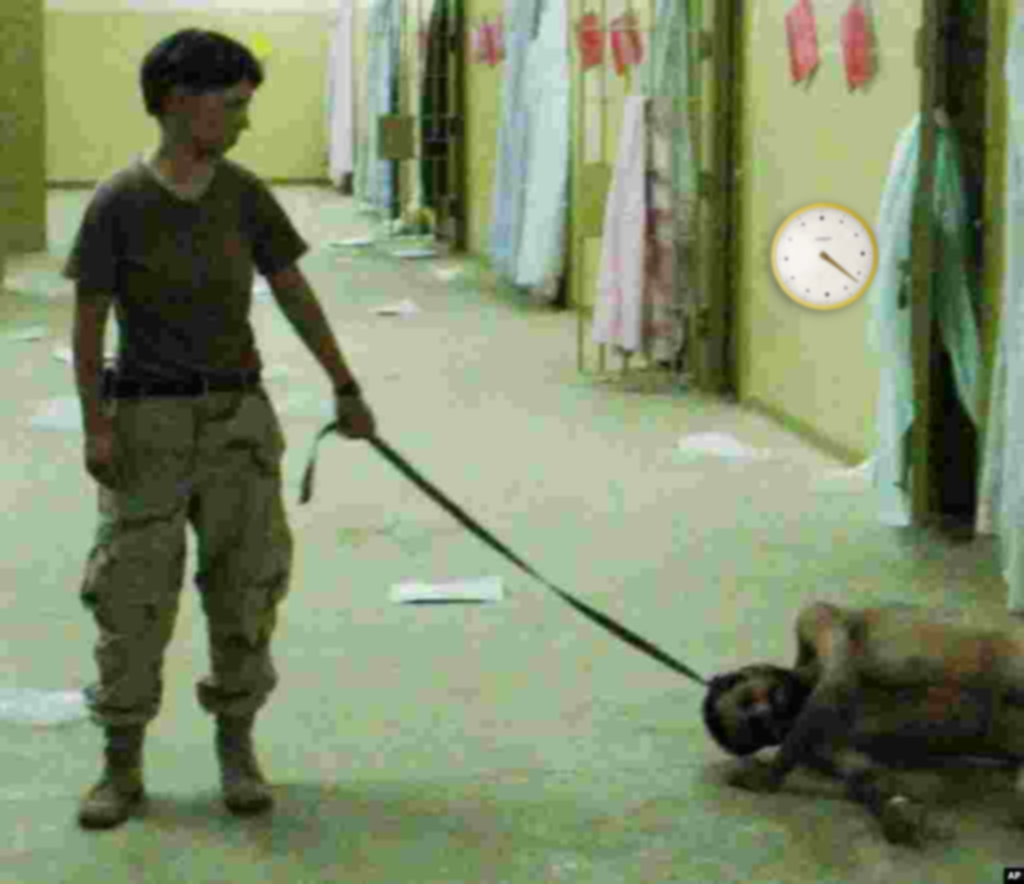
4:22
